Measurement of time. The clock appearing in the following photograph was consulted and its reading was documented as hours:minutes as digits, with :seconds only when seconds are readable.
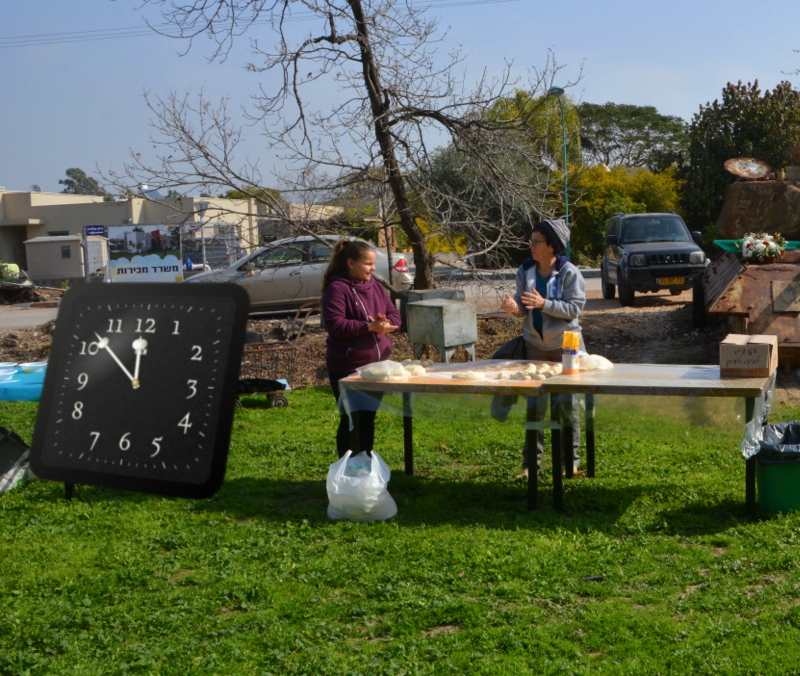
11:52
